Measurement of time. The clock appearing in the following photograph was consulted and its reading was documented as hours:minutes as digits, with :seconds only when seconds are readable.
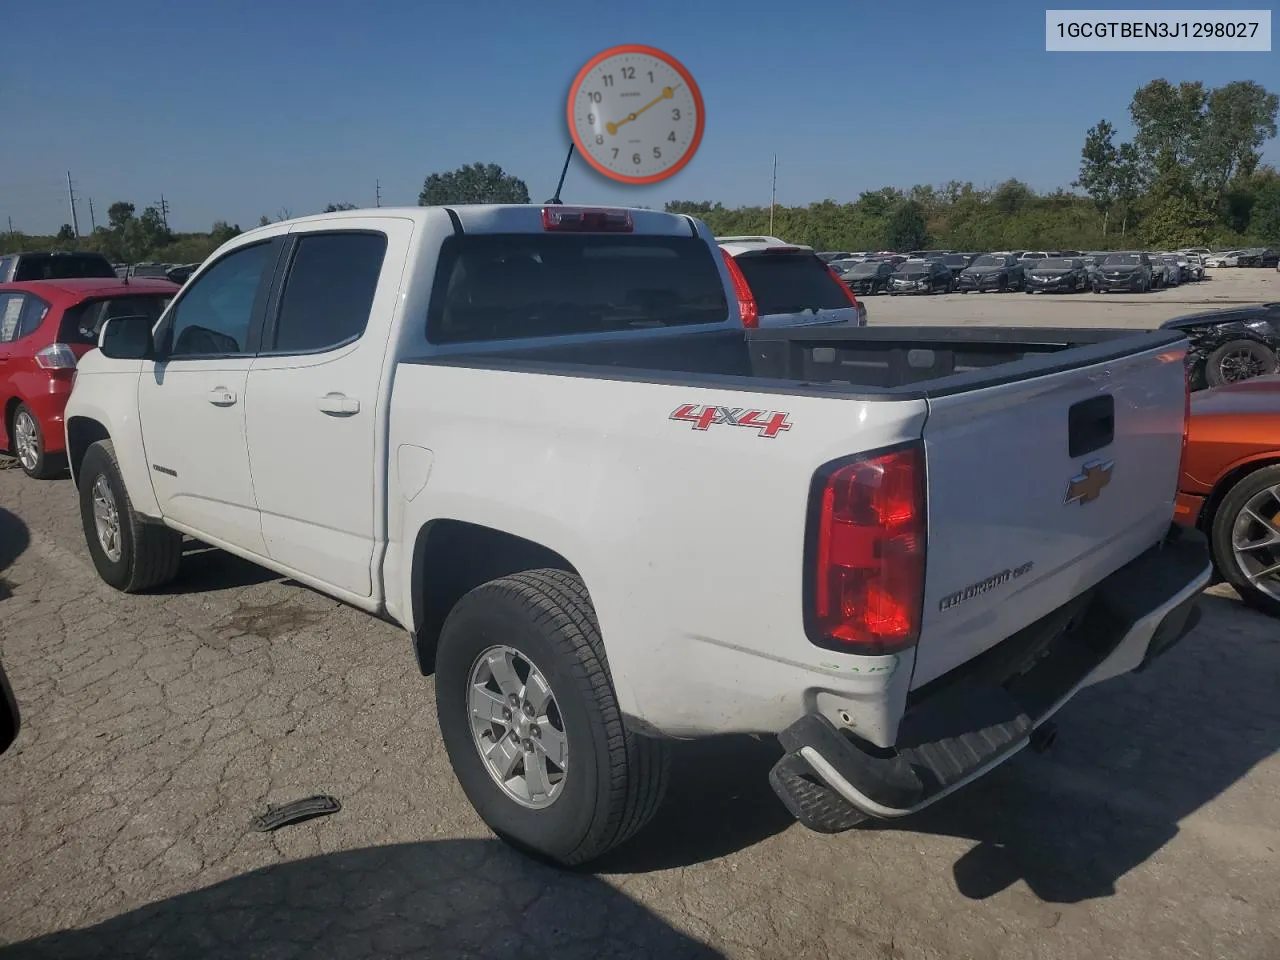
8:10
